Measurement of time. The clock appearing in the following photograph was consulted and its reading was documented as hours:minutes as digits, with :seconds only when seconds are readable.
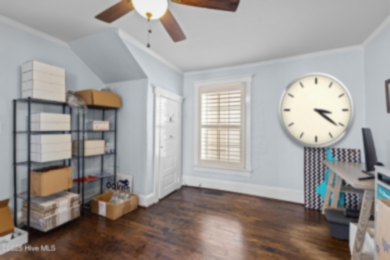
3:21
